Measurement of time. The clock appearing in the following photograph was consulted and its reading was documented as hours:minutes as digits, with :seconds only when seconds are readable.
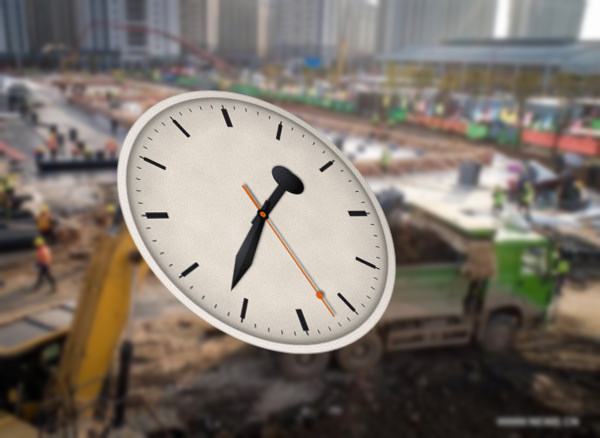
1:36:27
